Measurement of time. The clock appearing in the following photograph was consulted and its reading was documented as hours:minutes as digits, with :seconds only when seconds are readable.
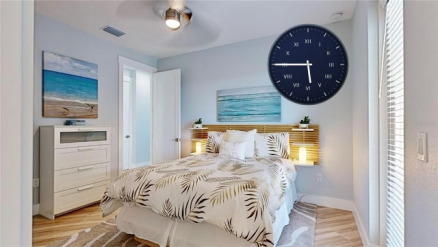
5:45
